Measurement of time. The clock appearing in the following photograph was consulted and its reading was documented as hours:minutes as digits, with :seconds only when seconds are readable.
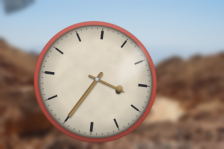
3:35
